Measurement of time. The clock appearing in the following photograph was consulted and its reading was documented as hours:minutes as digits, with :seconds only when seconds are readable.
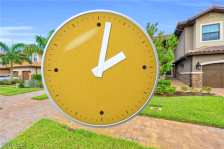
2:02
